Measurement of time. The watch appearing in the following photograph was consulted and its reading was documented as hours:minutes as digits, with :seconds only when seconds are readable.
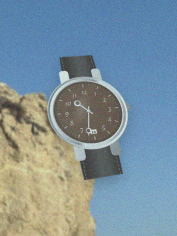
10:32
